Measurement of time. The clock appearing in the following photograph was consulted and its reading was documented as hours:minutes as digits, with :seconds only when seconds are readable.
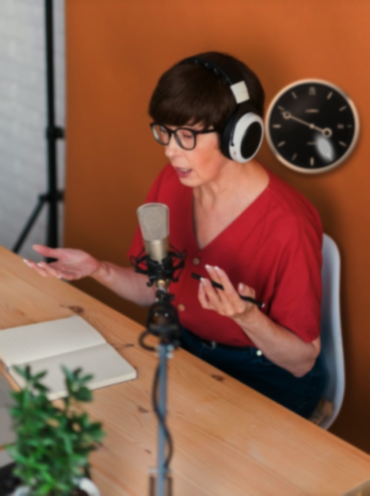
3:49
